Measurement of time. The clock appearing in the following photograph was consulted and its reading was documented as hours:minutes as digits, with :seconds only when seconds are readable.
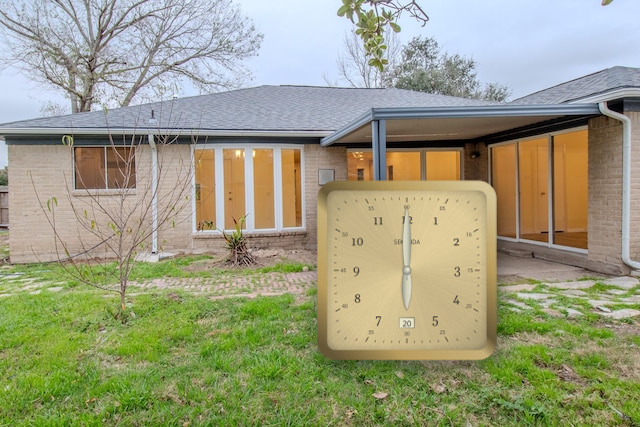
6:00
